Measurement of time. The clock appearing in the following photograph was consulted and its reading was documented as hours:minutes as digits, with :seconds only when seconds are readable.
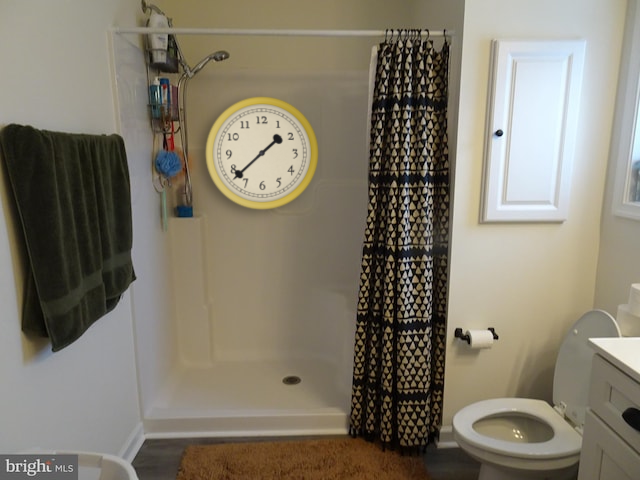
1:38
